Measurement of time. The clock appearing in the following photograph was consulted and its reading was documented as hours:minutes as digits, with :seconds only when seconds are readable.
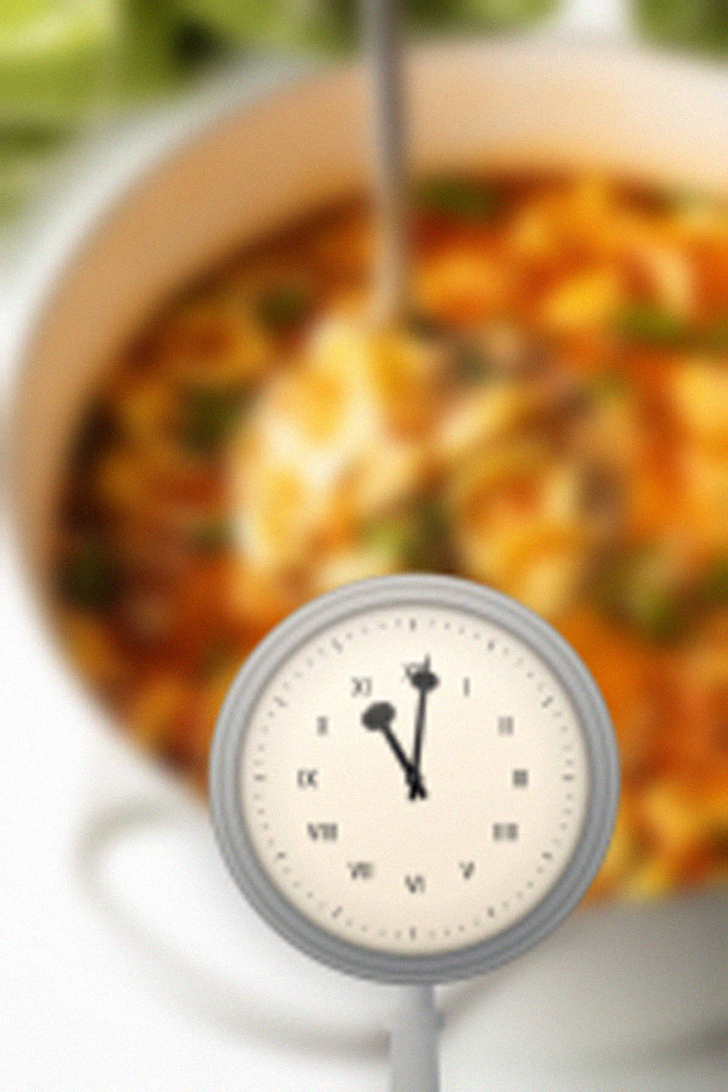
11:01
